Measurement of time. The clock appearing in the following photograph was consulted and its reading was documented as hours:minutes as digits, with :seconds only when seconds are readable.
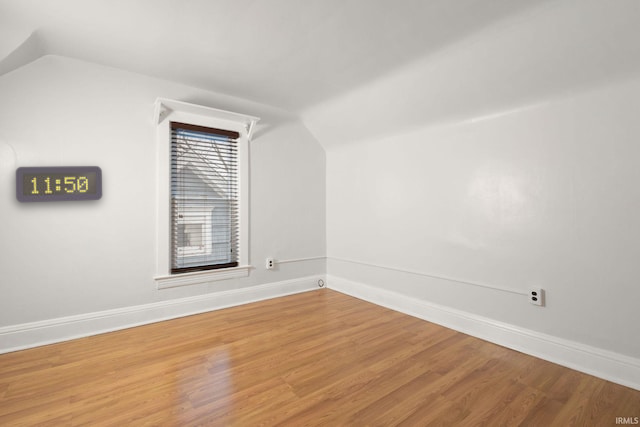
11:50
